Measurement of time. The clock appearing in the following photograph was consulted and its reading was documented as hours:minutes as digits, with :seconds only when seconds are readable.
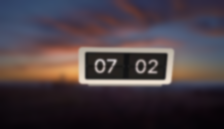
7:02
